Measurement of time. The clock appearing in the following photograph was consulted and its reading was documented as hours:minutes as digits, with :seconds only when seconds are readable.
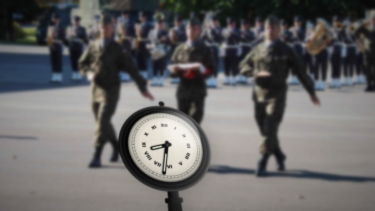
8:32
